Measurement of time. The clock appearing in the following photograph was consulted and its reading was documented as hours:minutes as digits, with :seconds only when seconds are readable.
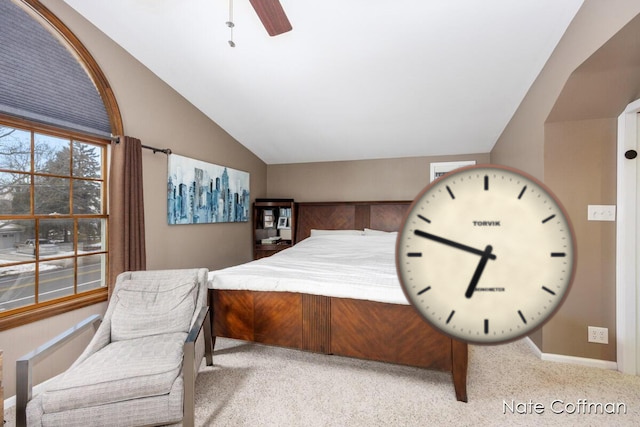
6:48
